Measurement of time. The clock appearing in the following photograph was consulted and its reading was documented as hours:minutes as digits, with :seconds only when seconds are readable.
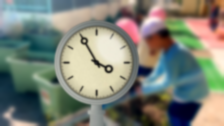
3:55
